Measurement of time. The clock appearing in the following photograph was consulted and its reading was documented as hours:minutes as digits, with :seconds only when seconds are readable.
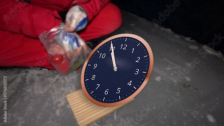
10:55
